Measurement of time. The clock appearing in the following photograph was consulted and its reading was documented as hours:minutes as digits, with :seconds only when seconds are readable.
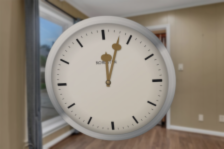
12:03
